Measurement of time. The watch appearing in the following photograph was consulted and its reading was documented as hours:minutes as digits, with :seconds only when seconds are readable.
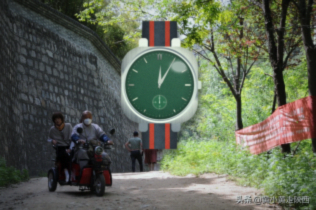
12:05
